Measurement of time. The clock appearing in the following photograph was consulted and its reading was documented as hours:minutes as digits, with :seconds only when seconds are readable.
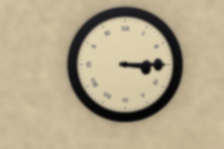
3:15
